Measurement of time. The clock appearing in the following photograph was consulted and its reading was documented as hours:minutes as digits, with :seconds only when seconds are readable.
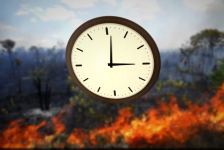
3:01
